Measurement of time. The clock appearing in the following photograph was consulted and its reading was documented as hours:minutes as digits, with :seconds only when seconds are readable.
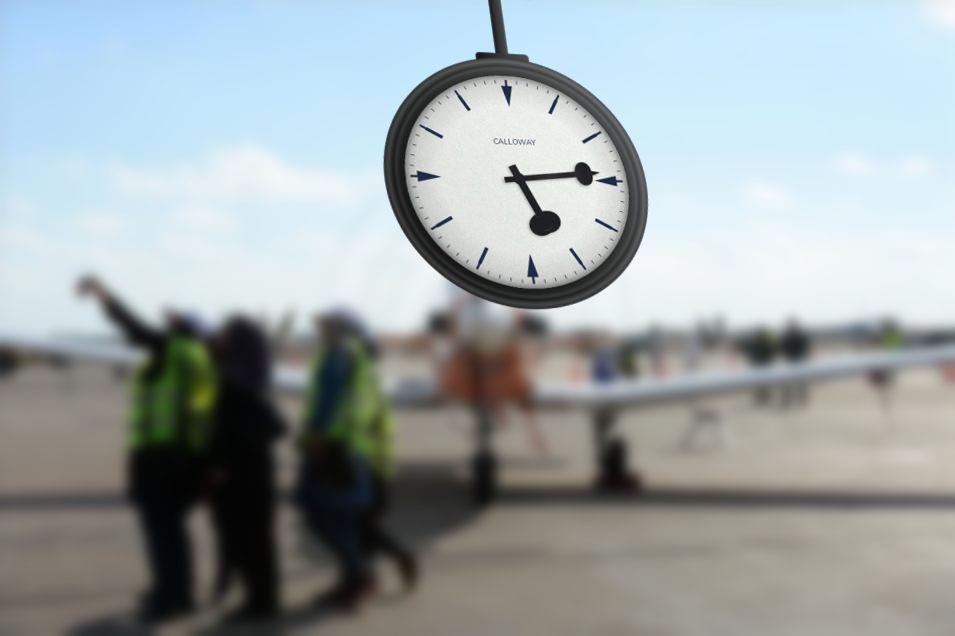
5:14
